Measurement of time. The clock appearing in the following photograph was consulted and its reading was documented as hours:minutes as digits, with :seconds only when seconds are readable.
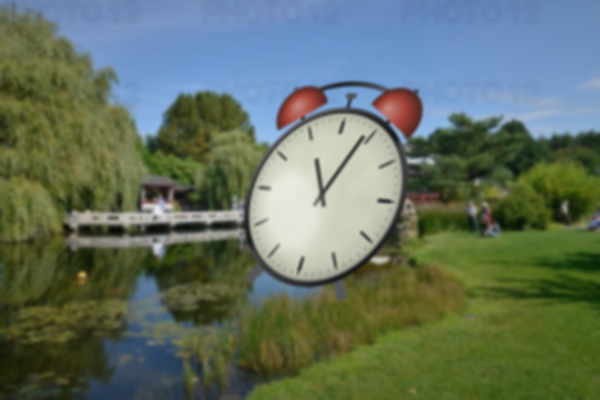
11:04
